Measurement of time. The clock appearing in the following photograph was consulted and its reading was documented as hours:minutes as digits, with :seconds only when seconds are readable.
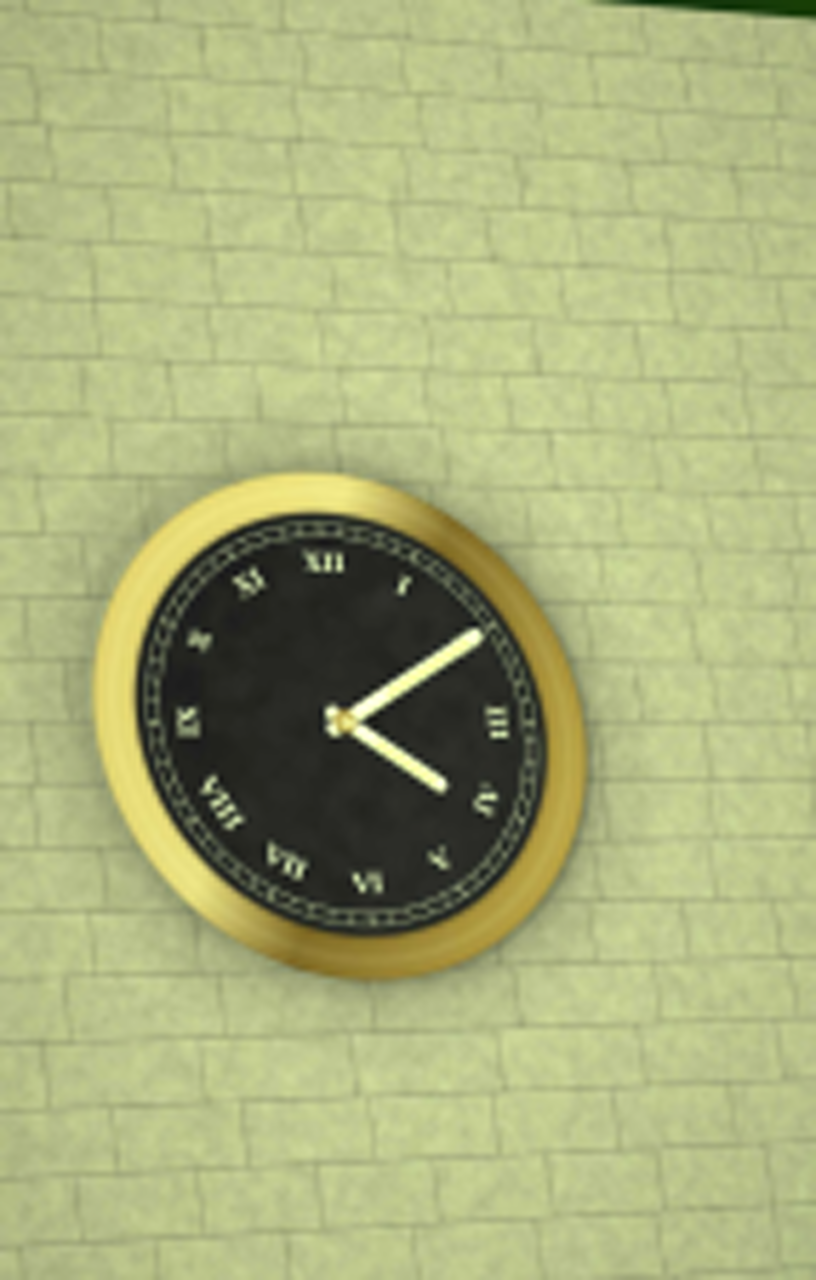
4:10
